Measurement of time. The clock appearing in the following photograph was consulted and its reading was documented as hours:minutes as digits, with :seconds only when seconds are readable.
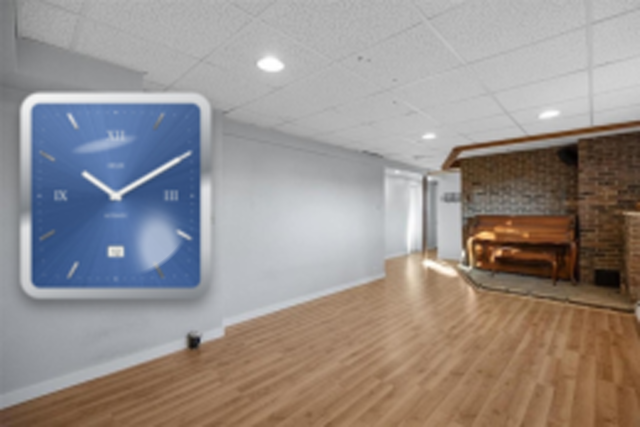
10:10
